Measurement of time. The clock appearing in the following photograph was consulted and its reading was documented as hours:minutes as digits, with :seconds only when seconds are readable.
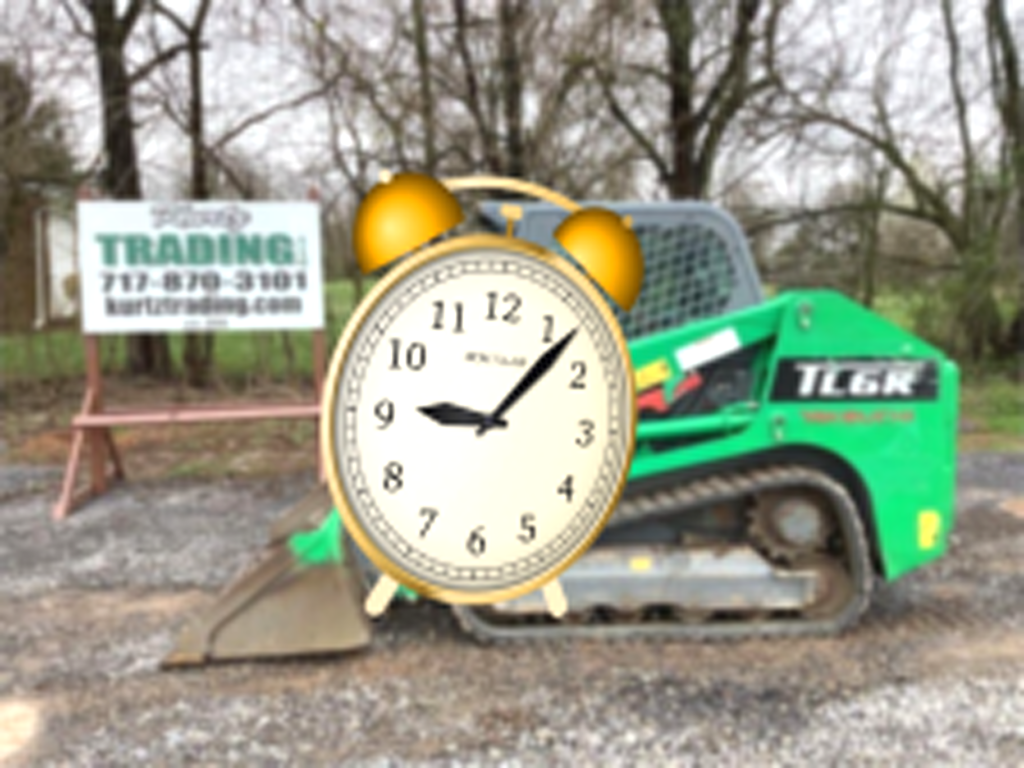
9:07
